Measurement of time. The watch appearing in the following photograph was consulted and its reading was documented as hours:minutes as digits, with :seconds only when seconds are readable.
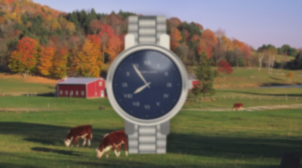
7:54
